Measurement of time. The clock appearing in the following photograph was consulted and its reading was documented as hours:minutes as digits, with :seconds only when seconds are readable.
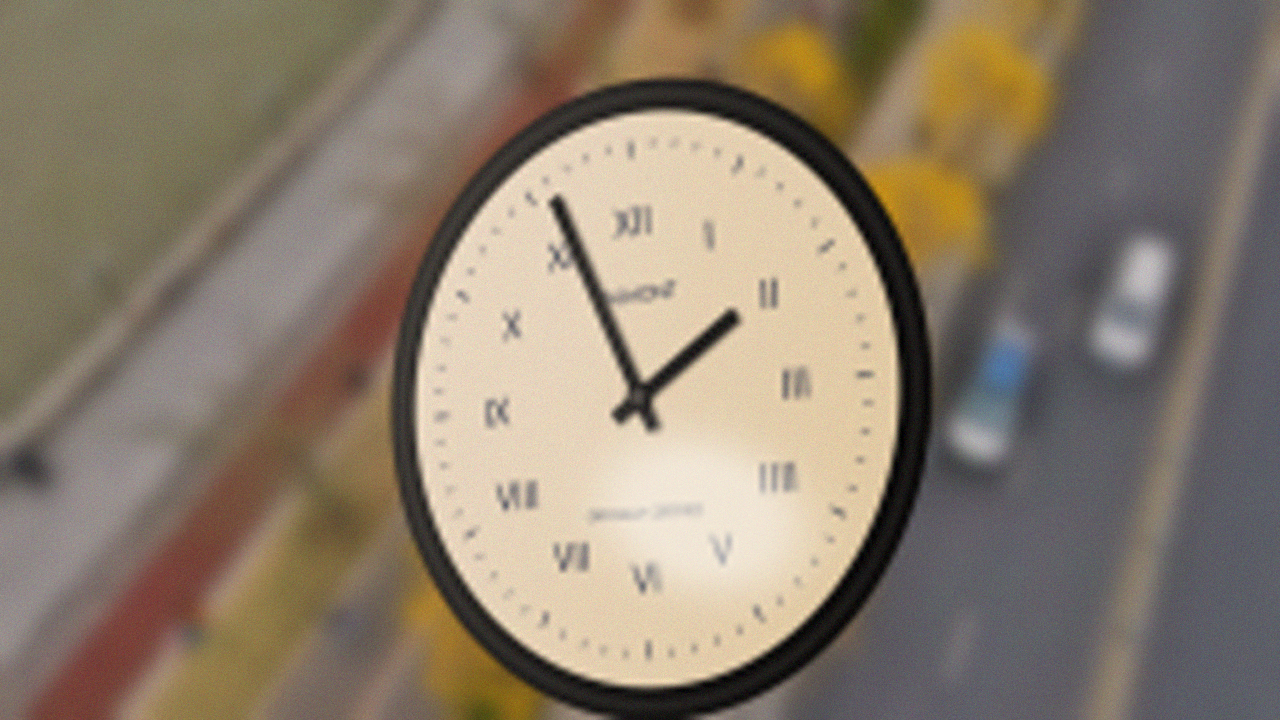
1:56
